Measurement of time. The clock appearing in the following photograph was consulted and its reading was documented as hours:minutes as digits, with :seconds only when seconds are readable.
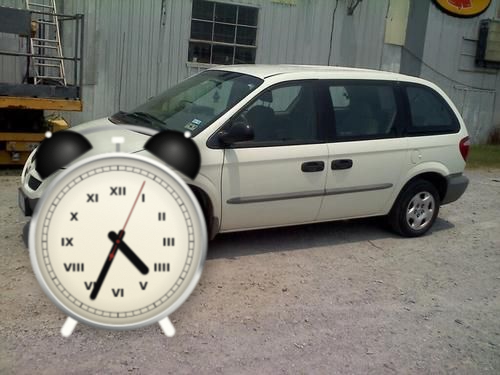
4:34:04
